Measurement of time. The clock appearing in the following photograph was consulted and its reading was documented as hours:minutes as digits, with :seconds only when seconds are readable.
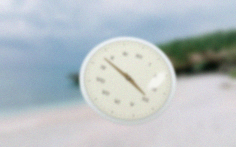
3:48
